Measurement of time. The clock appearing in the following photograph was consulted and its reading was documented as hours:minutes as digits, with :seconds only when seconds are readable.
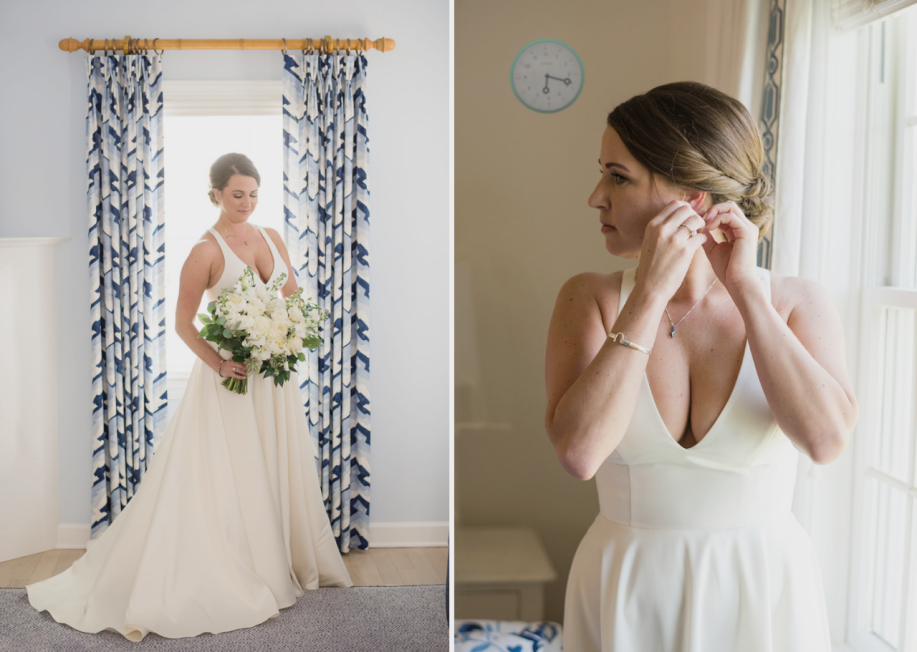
6:18
